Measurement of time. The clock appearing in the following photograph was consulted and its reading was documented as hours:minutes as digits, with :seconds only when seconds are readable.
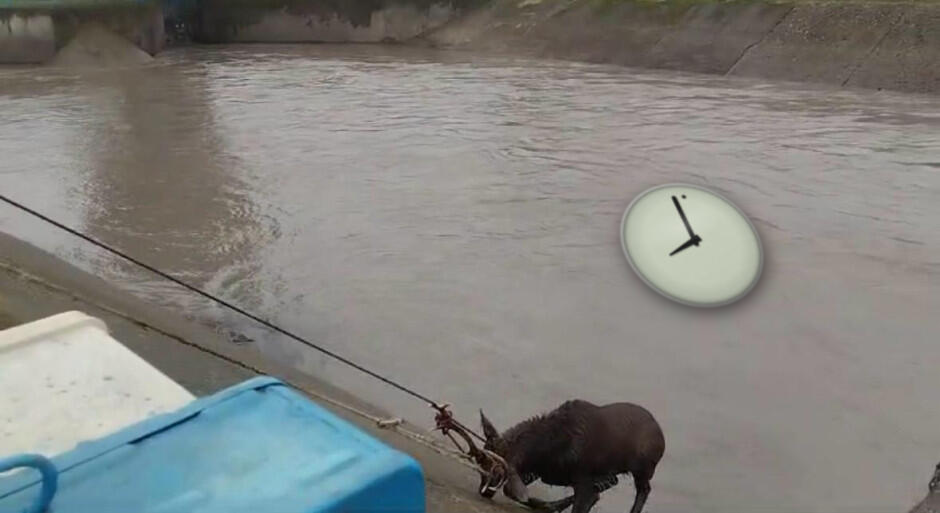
7:58
